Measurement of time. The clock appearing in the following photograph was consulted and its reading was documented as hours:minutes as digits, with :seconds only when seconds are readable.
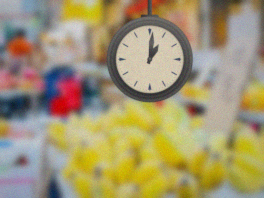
1:01
